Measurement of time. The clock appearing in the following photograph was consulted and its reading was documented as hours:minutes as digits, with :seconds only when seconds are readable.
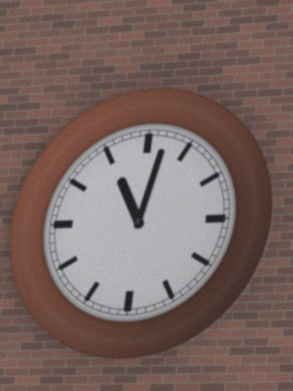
11:02
